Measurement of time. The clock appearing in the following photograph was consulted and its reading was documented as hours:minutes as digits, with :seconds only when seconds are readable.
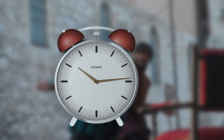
10:14
